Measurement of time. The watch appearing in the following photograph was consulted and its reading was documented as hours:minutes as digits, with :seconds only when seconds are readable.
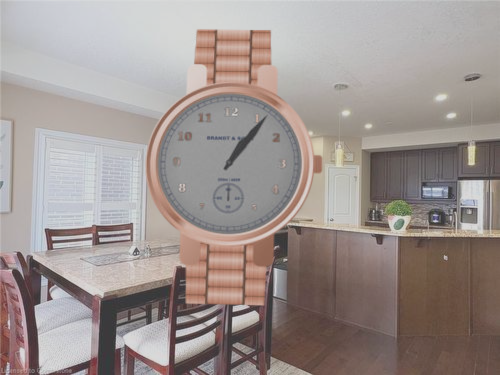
1:06
